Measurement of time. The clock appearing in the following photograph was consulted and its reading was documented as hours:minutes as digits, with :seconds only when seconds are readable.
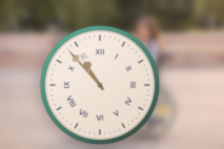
10:53
